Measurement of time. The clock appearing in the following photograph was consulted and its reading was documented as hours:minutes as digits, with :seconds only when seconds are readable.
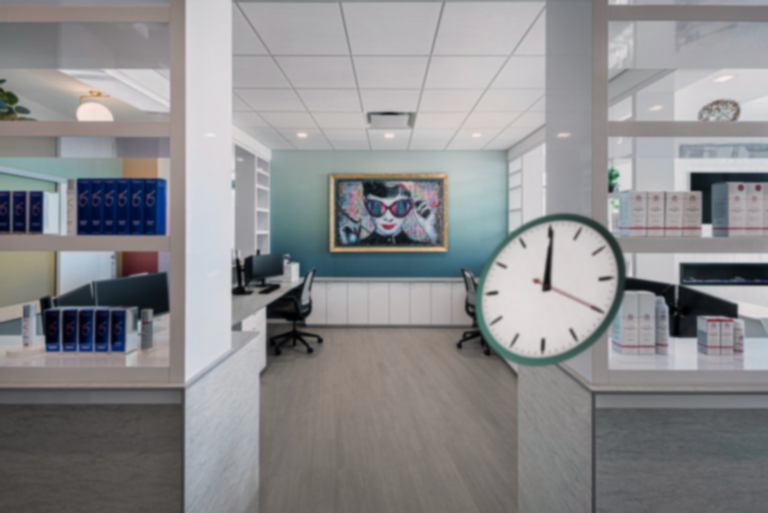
12:00:20
